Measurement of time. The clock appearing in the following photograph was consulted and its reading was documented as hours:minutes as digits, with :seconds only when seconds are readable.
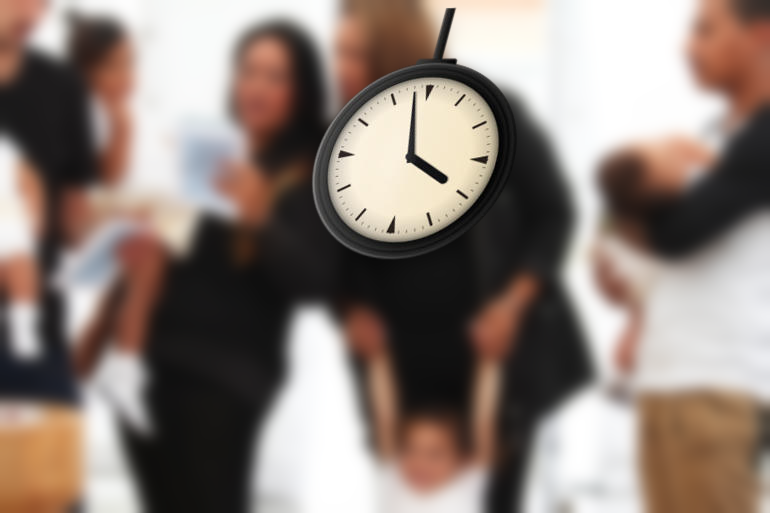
3:58
